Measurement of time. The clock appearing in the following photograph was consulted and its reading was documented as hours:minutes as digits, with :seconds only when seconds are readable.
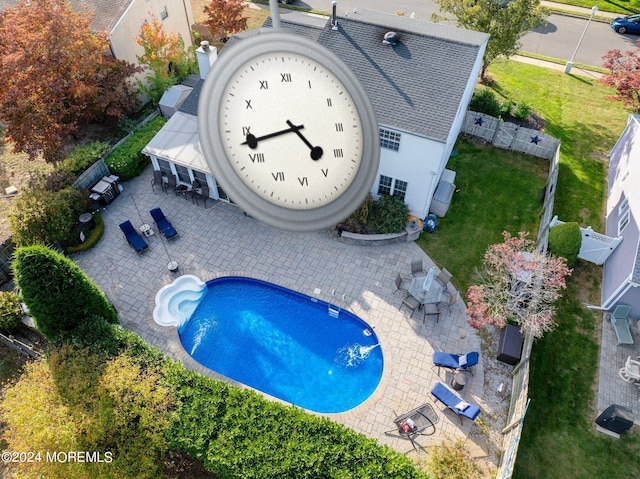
4:43
